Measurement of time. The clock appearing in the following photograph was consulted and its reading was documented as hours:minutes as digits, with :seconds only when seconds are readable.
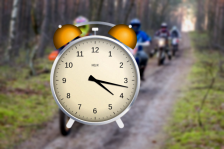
4:17
